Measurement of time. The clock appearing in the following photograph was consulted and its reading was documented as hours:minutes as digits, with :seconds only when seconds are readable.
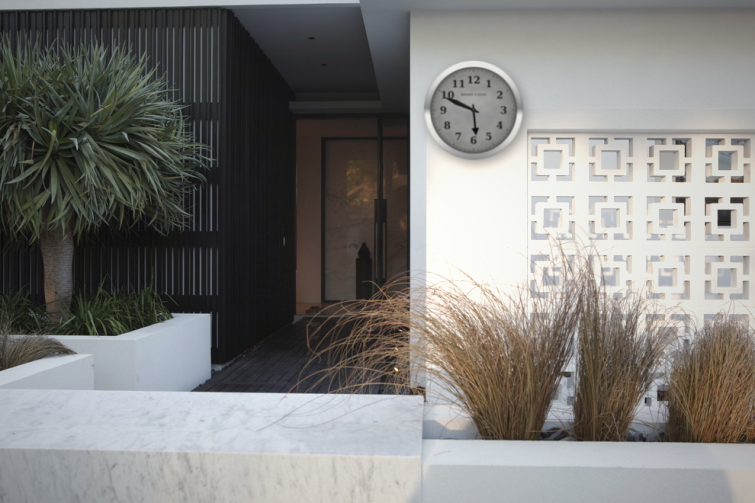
5:49
